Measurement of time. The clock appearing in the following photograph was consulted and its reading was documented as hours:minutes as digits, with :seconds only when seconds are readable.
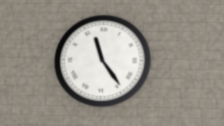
11:24
